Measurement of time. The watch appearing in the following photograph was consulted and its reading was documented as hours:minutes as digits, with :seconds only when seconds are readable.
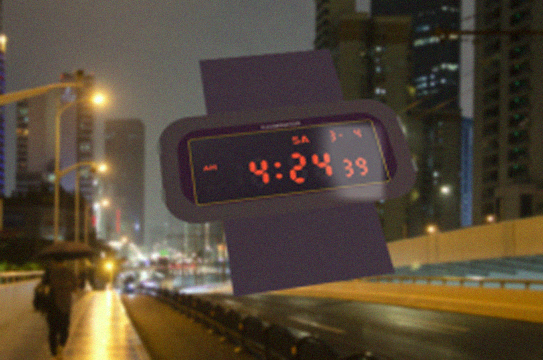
4:24:39
